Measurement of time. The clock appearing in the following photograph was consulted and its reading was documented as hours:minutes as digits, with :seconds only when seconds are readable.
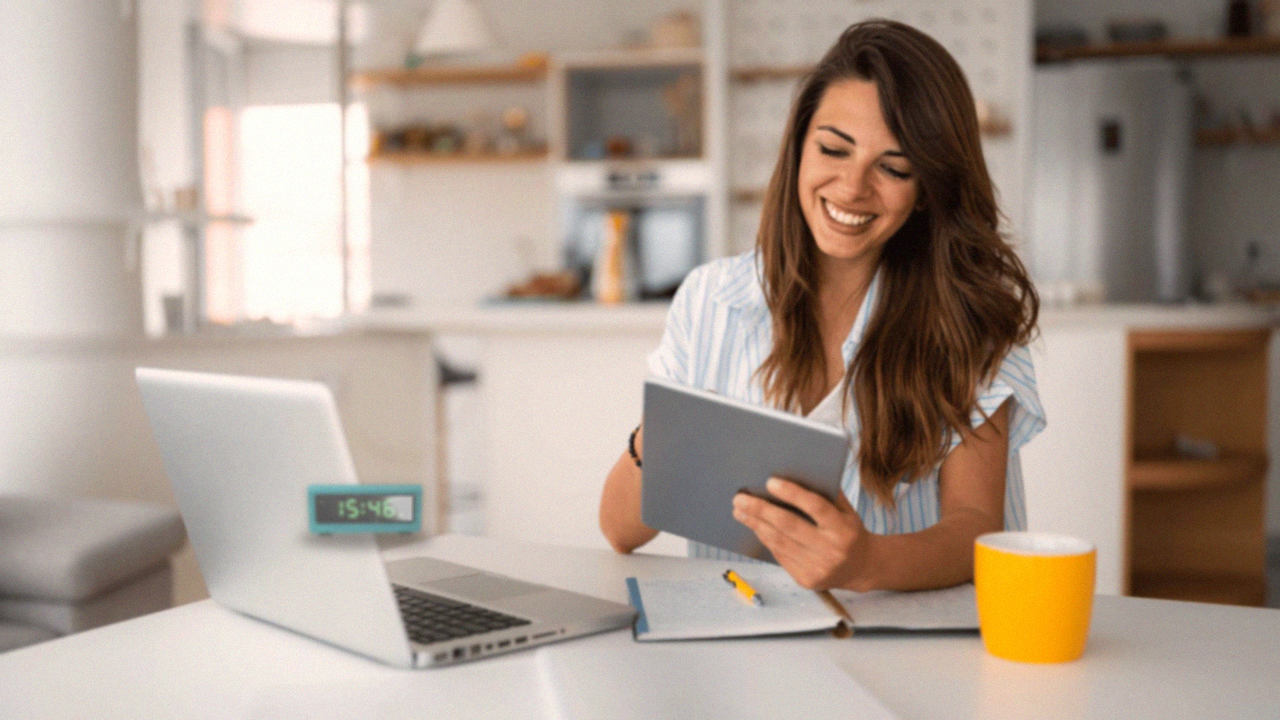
15:46
